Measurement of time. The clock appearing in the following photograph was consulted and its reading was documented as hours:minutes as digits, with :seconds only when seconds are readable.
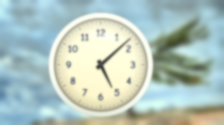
5:08
